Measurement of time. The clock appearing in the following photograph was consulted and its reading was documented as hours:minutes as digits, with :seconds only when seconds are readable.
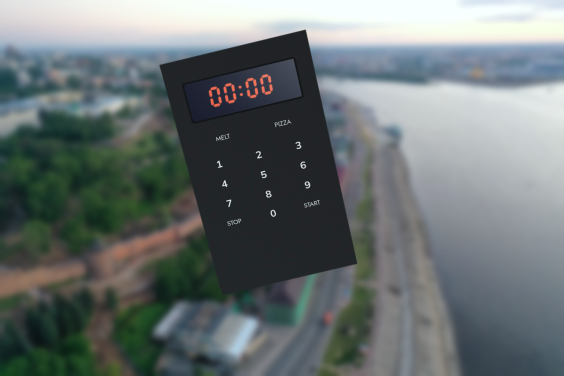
0:00
